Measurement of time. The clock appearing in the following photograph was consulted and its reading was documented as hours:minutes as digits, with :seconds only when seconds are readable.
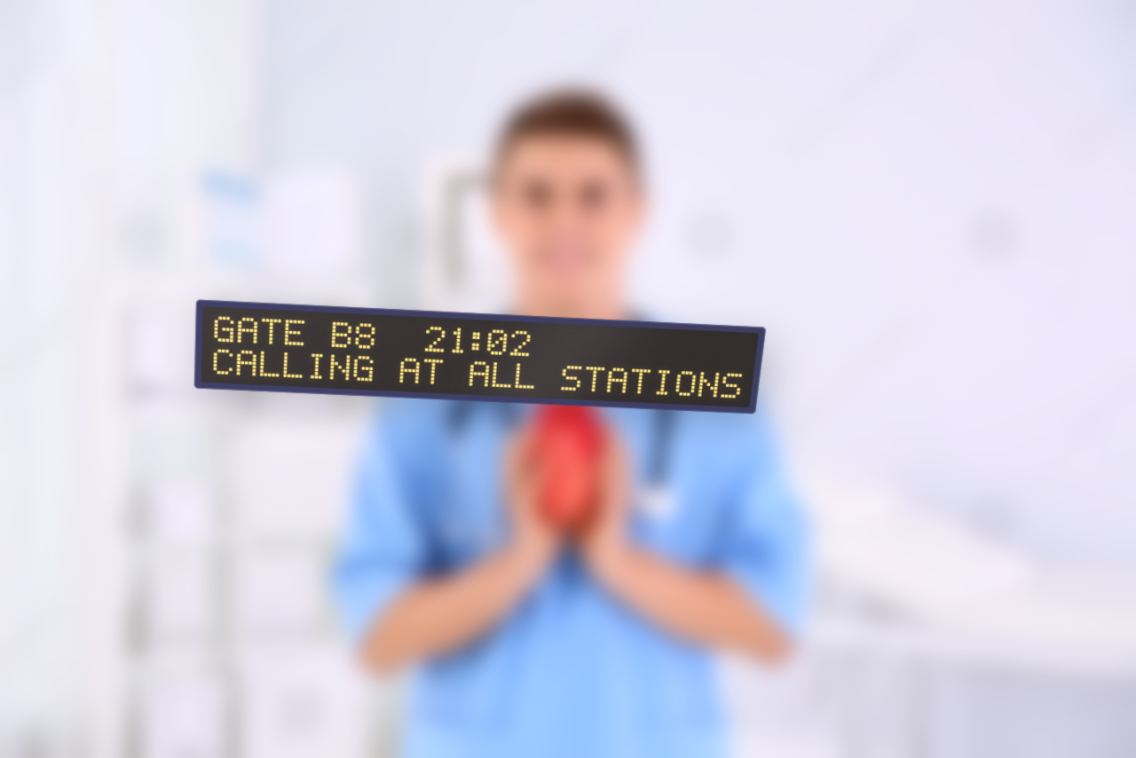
21:02
